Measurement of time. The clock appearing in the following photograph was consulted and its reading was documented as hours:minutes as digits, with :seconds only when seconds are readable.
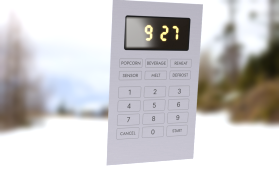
9:27
